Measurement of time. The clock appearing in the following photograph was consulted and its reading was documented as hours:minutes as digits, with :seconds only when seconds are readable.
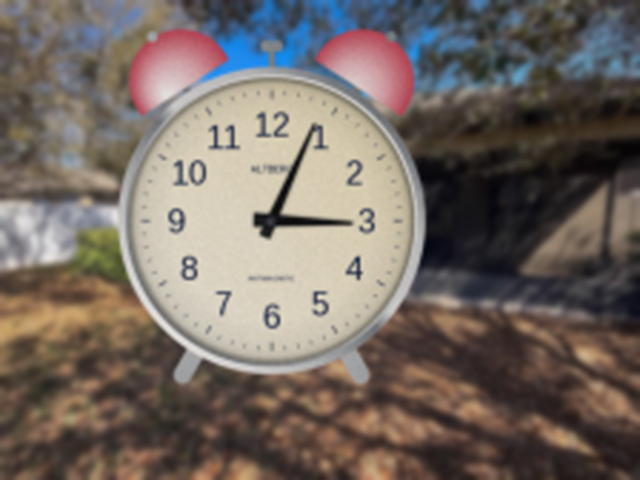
3:04
